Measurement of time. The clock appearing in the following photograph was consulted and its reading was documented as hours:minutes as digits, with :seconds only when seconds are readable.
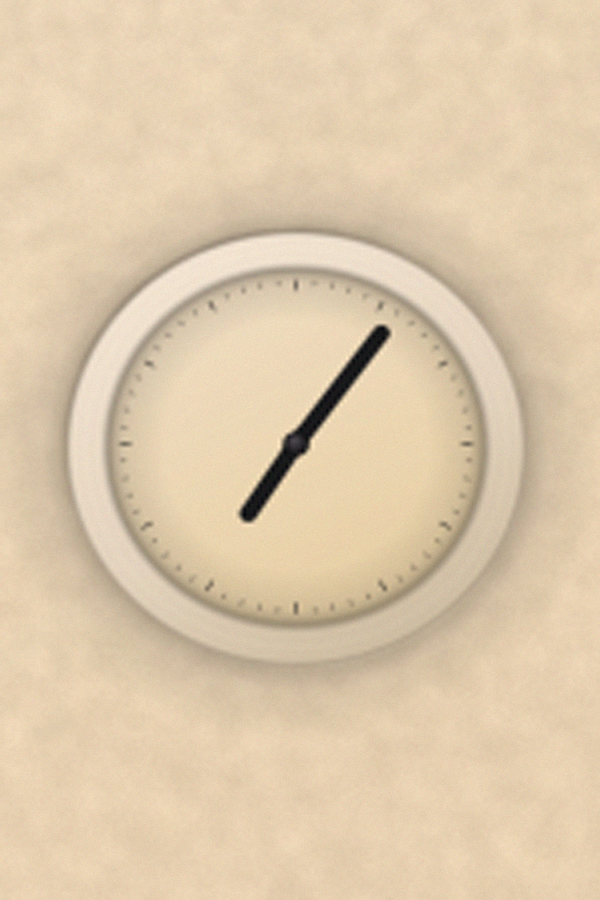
7:06
